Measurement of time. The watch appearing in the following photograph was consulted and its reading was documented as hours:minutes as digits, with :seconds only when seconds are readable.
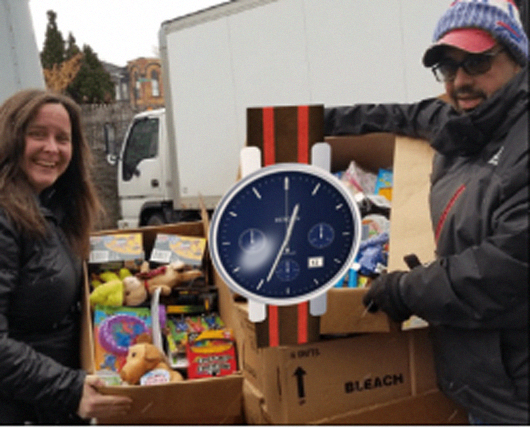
12:34
